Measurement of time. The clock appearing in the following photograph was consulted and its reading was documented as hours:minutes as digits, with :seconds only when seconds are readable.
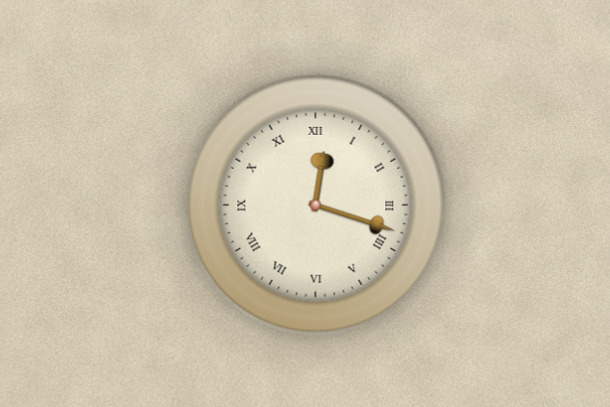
12:18
